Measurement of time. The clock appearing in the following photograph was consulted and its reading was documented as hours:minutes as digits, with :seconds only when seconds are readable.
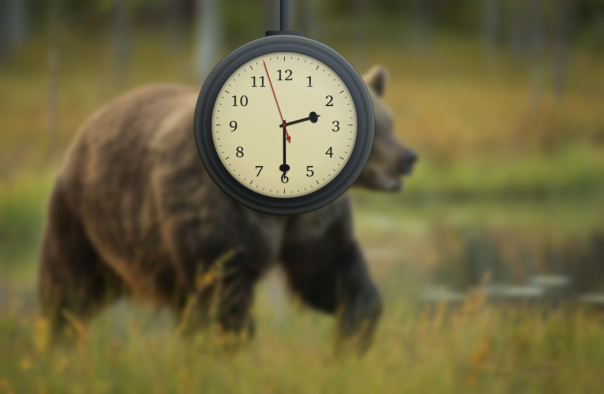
2:29:57
